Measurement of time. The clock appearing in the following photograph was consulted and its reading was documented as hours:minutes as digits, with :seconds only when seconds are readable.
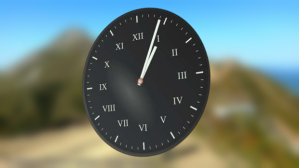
1:04
